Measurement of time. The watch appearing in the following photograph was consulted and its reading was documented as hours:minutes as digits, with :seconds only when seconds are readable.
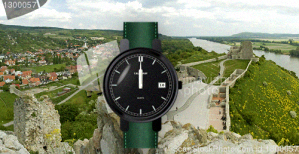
12:00
